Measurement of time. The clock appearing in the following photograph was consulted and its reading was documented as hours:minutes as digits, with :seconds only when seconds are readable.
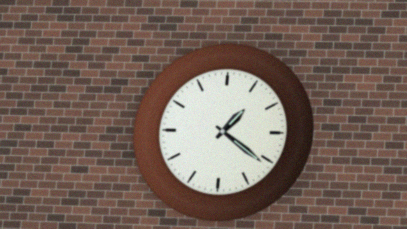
1:21
